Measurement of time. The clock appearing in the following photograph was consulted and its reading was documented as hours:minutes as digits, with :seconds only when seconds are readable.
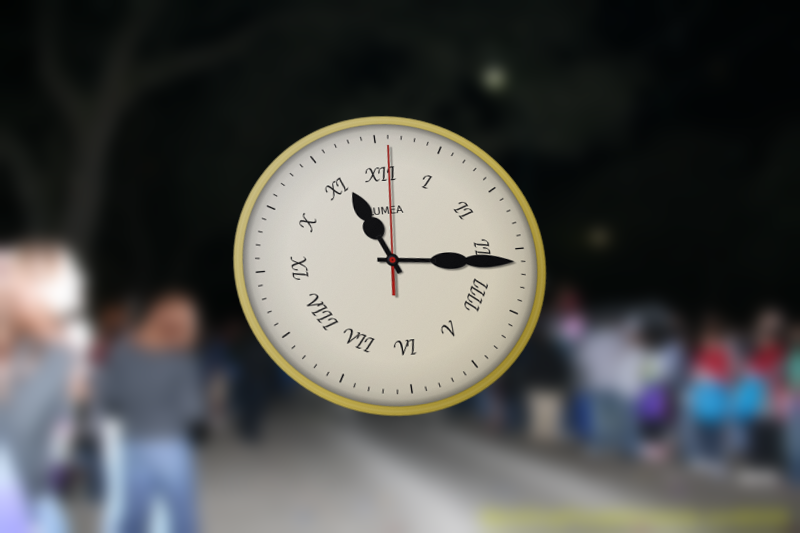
11:16:01
